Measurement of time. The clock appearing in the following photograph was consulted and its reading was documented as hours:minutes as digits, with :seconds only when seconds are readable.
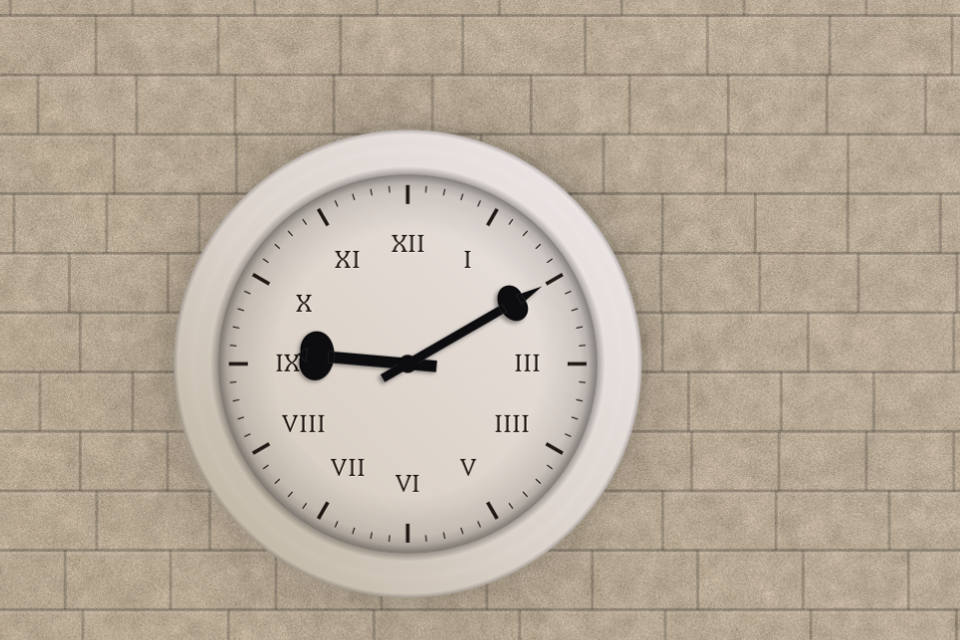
9:10
